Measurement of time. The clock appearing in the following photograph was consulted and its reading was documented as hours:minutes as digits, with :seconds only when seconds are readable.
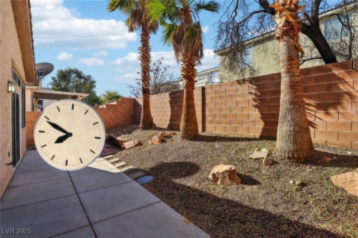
7:49
